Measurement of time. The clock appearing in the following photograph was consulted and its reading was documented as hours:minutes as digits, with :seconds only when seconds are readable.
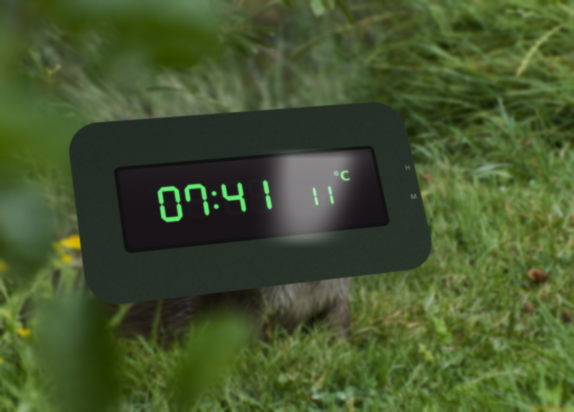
7:41
